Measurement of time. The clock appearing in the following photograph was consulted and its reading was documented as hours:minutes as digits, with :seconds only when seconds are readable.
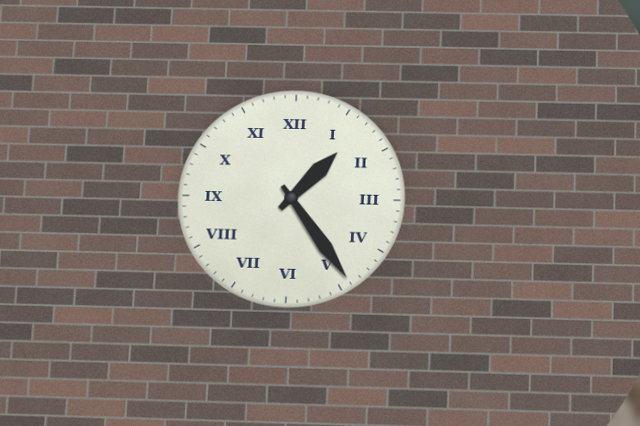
1:24
